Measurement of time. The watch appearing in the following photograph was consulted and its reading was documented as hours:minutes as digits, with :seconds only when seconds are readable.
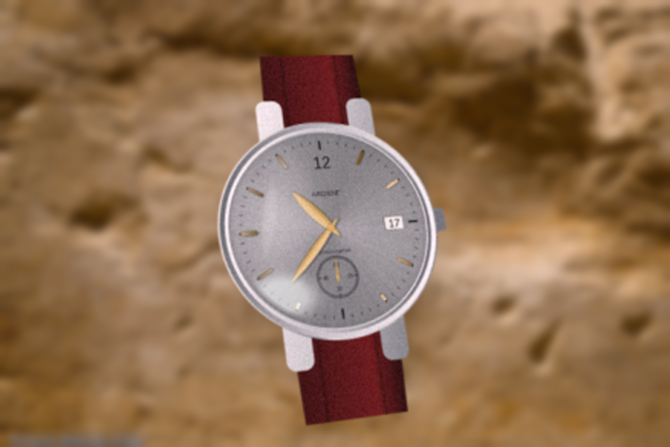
10:37
